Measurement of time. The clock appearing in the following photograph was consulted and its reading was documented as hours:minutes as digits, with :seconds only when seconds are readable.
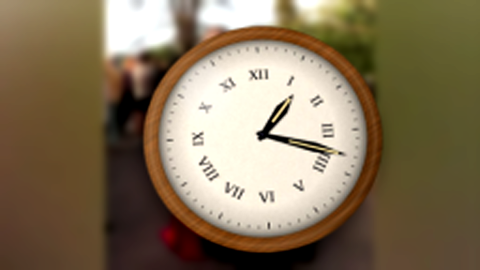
1:18
